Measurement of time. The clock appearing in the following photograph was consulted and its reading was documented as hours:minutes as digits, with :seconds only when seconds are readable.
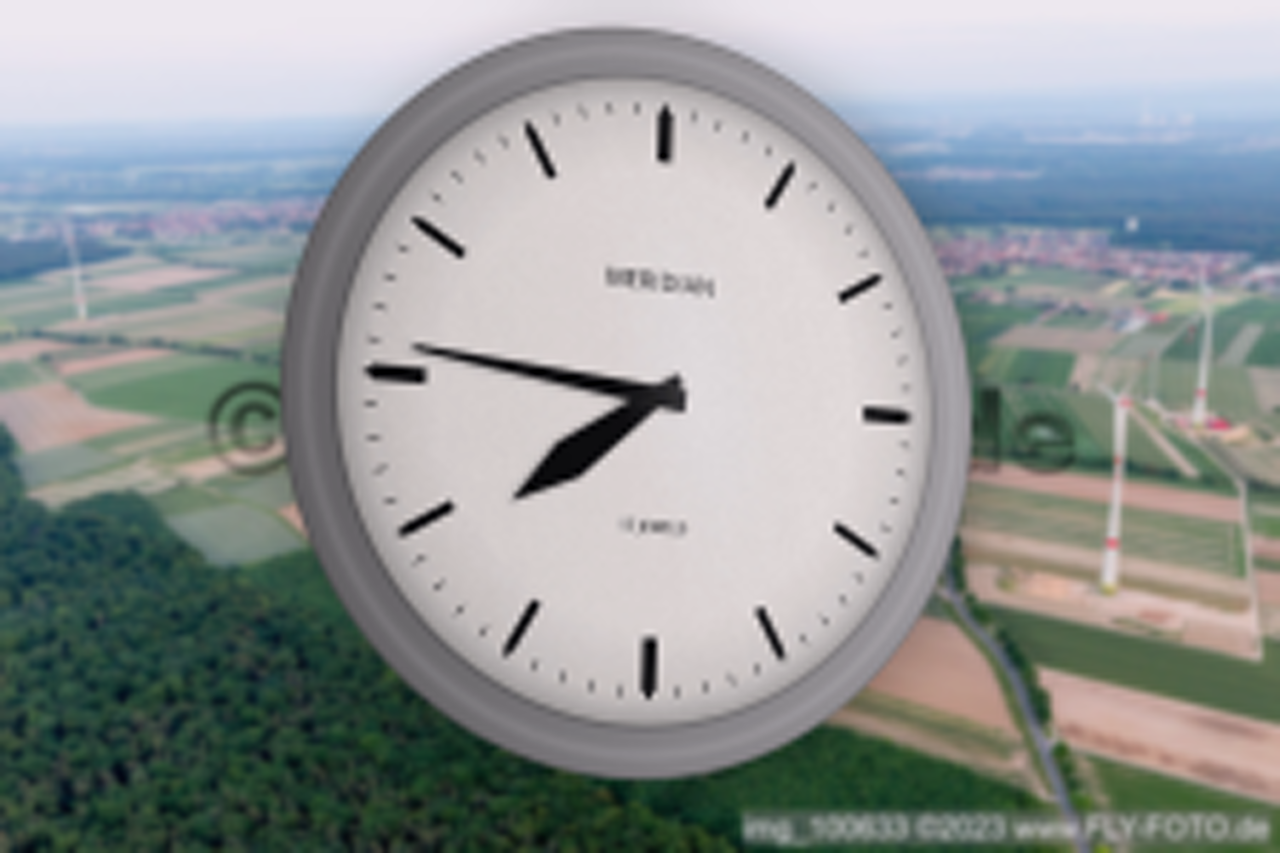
7:46
